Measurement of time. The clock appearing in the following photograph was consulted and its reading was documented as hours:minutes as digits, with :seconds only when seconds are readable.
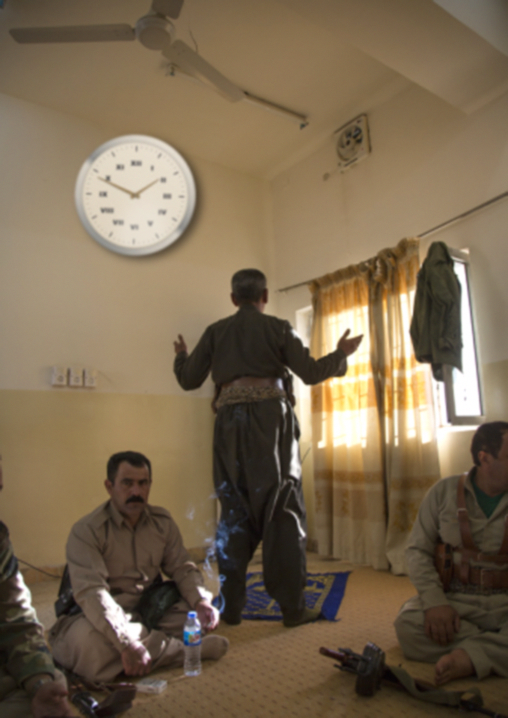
1:49
